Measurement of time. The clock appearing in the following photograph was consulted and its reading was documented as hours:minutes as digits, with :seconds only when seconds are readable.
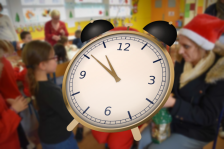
10:51
